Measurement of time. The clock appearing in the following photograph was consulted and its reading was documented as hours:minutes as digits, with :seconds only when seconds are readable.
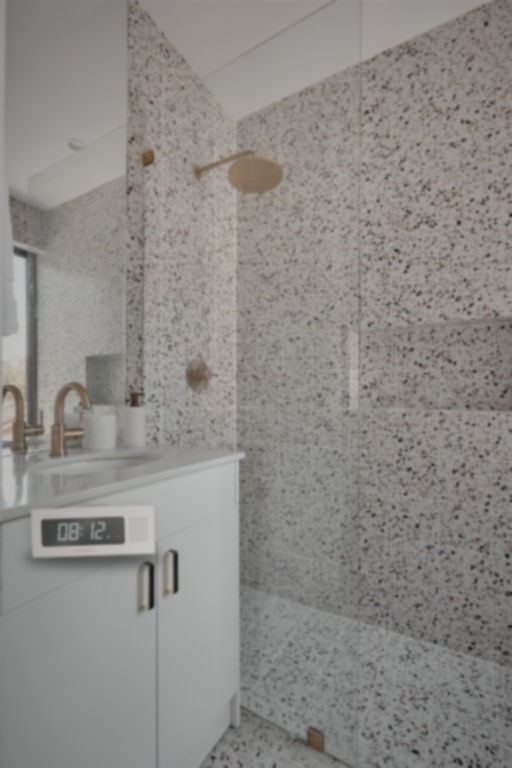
8:12
